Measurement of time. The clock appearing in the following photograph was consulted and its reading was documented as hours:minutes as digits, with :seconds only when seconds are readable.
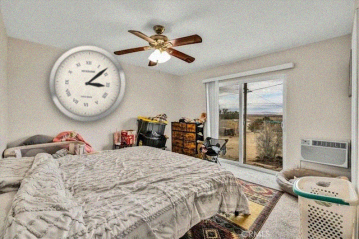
3:08
